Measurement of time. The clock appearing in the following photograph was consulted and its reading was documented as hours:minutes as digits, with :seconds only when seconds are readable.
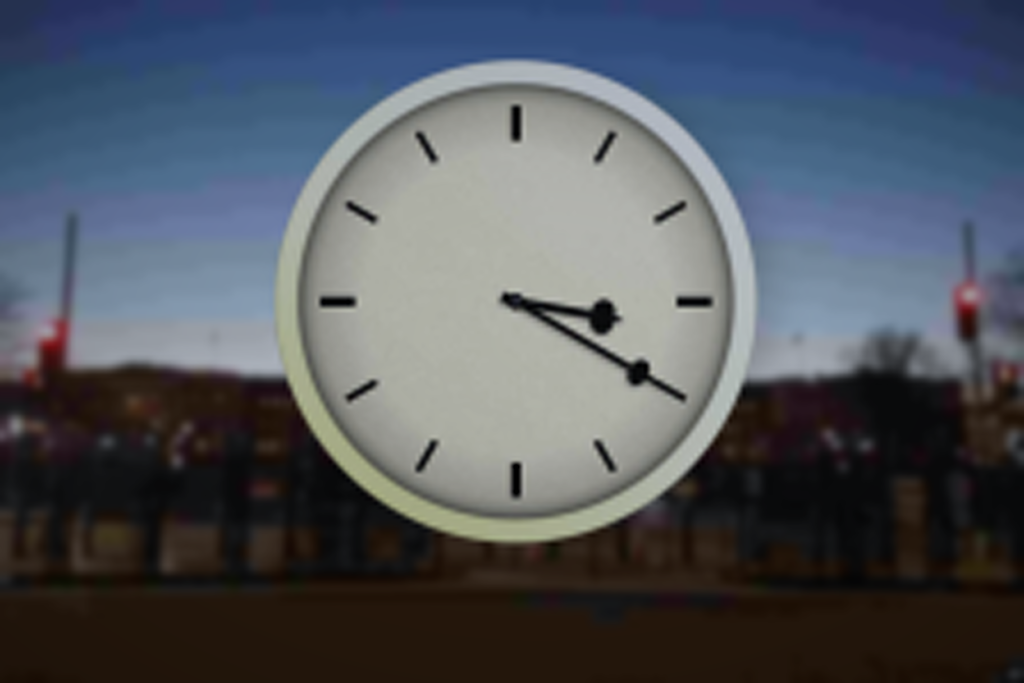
3:20
